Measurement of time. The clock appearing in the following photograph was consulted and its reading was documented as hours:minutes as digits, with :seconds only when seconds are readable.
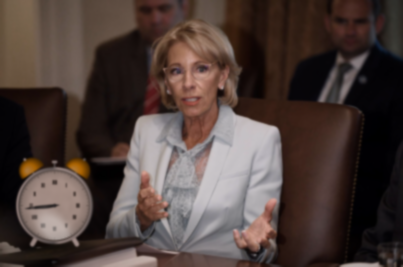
8:44
